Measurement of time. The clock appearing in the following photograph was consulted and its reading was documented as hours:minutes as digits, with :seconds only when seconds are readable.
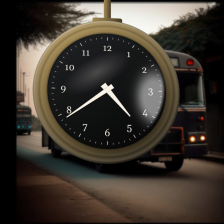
4:39
